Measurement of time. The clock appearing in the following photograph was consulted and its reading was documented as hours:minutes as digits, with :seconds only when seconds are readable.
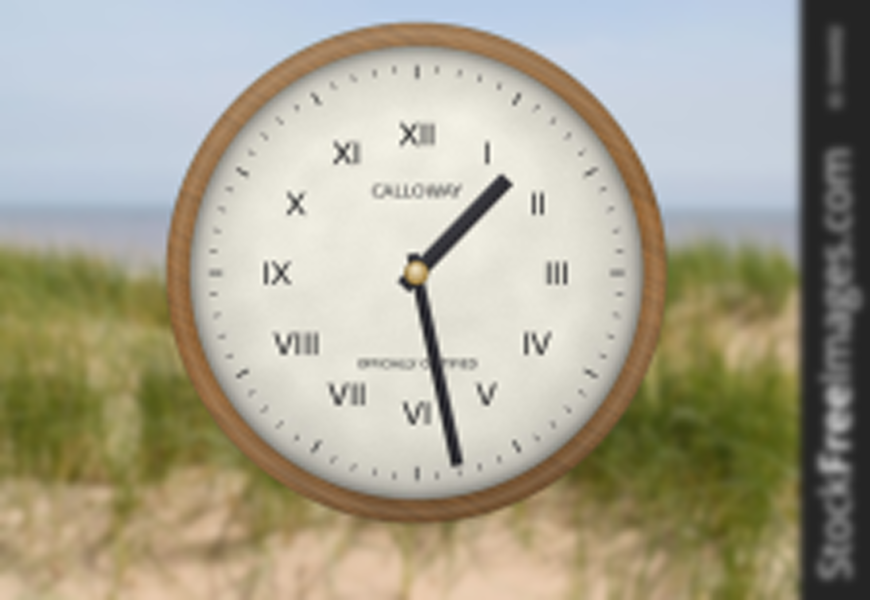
1:28
